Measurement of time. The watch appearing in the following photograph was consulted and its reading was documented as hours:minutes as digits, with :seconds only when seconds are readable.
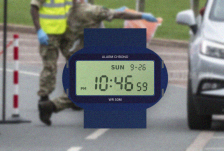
10:46:59
